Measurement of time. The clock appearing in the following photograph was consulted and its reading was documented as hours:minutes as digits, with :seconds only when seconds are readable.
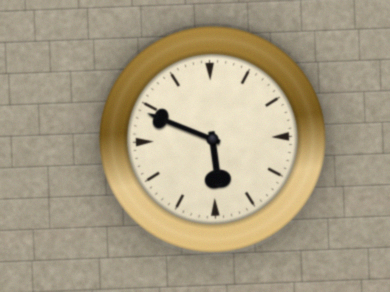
5:49
